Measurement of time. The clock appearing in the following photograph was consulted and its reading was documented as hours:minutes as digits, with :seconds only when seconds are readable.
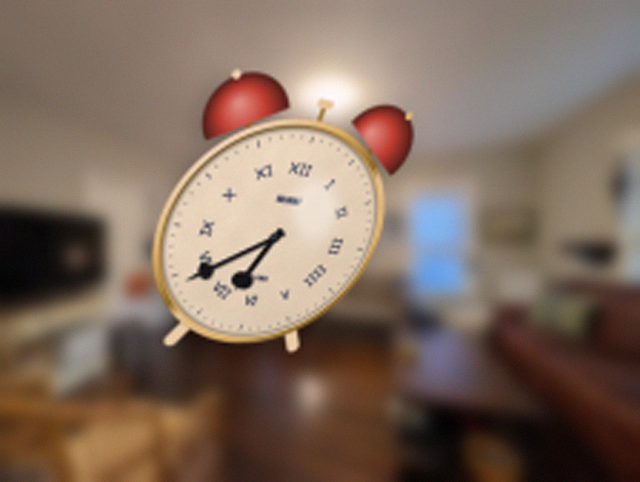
6:39
